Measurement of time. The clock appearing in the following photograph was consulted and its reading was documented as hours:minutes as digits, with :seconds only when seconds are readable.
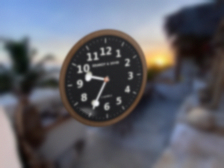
9:35
